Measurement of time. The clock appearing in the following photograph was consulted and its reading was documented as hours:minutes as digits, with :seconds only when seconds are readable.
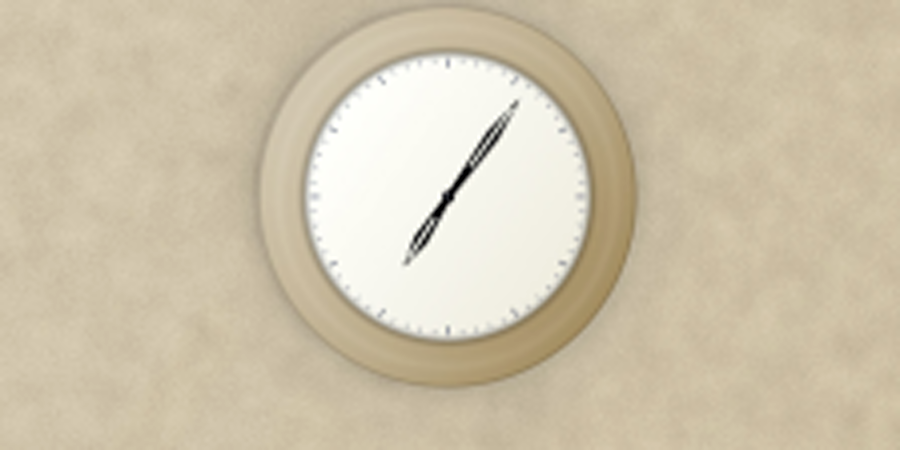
7:06
